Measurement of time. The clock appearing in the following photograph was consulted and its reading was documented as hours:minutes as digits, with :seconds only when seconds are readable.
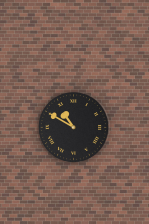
10:50
